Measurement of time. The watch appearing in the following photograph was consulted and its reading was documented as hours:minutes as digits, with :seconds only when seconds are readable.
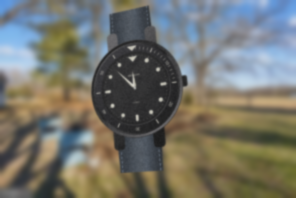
11:53
